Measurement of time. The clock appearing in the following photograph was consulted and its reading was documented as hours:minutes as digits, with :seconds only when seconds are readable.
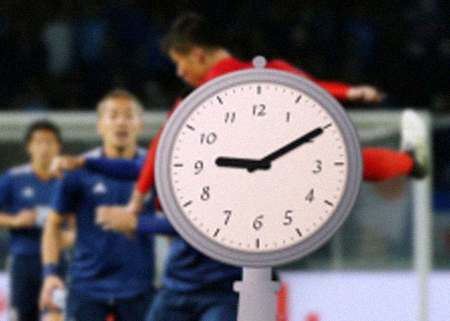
9:10
